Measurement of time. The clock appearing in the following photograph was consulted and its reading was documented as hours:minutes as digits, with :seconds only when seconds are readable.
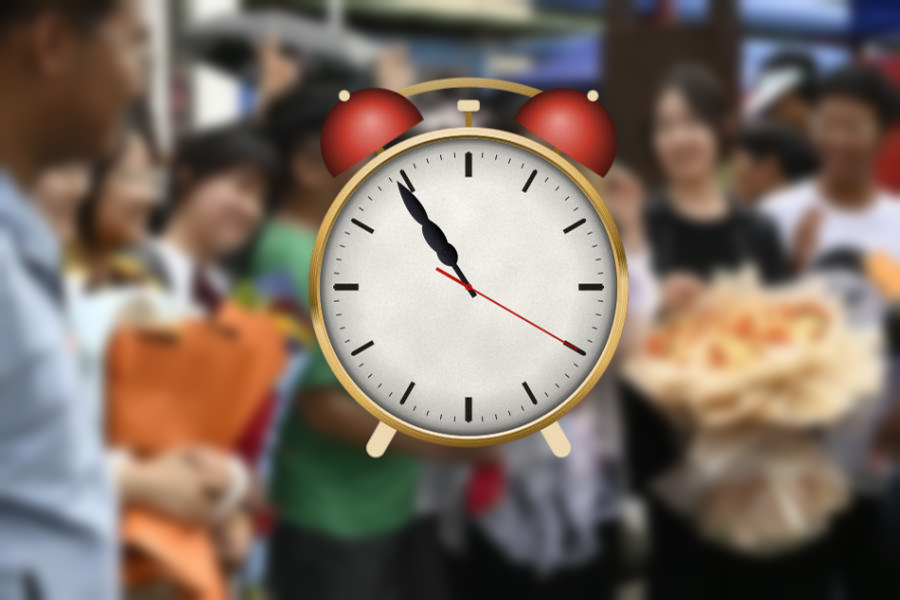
10:54:20
